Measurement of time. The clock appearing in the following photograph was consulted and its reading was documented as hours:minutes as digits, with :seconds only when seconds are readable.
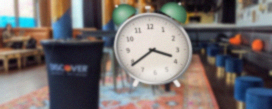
3:39
